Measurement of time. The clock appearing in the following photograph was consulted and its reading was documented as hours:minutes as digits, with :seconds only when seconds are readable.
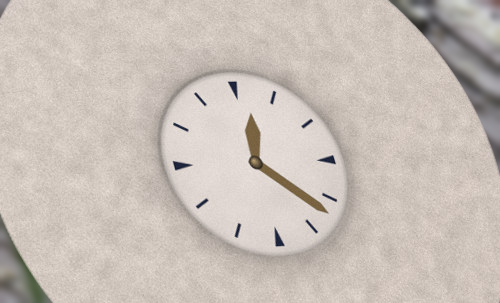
12:22
